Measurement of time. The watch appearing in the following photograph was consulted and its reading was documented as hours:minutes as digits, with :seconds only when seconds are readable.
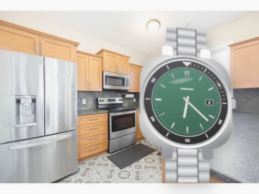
6:22
